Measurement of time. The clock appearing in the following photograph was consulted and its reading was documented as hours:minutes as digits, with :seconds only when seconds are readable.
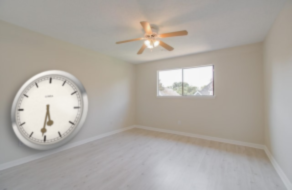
5:31
